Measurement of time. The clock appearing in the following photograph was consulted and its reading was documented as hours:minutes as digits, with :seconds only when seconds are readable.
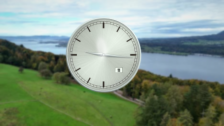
9:16
